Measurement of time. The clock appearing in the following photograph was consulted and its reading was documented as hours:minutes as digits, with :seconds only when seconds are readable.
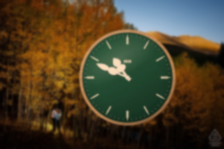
10:49
